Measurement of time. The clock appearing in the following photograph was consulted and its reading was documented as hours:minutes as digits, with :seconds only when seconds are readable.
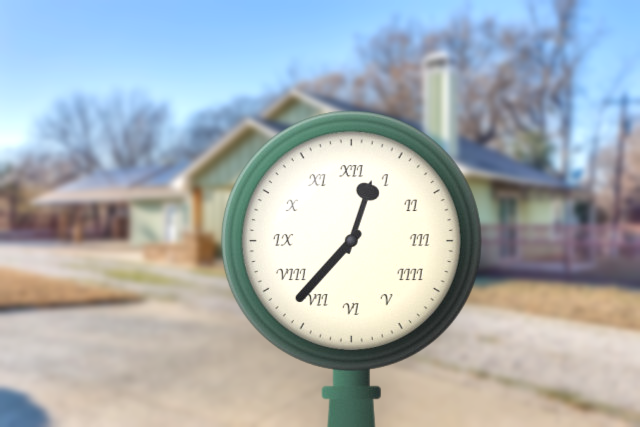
12:37
